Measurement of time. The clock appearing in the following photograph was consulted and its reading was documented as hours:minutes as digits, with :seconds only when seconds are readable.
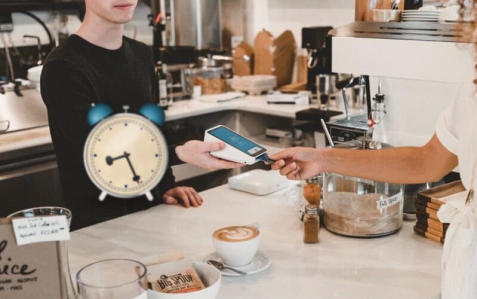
8:26
